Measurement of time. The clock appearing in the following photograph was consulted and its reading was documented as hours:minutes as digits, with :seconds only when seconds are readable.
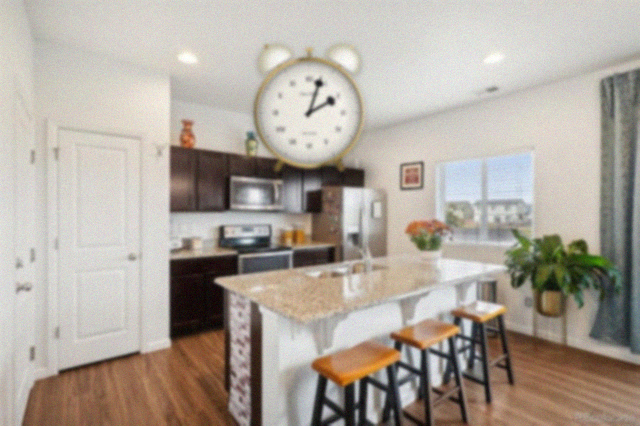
2:03
